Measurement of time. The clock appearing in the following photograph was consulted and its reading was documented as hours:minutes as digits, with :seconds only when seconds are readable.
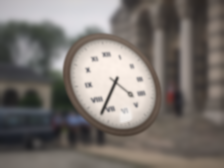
4:37
